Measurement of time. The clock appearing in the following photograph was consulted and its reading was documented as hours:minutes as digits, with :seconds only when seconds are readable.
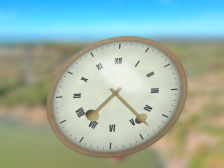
7:23
